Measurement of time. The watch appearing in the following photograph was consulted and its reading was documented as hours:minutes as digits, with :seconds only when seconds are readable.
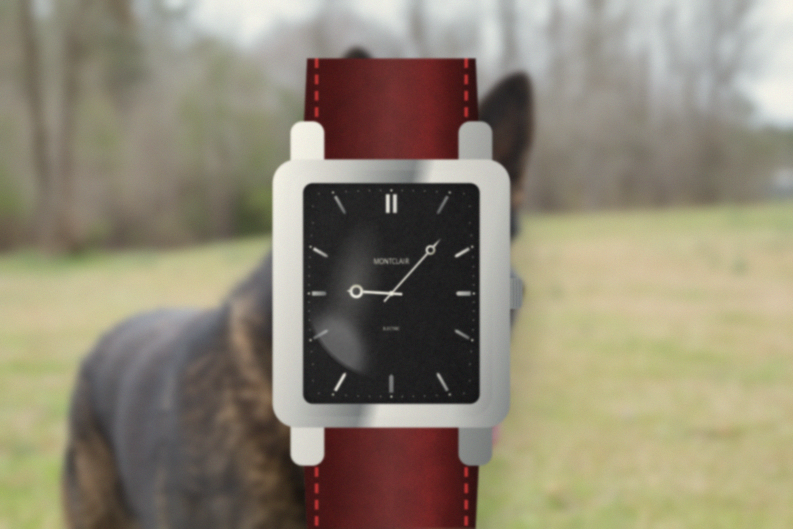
9:07
